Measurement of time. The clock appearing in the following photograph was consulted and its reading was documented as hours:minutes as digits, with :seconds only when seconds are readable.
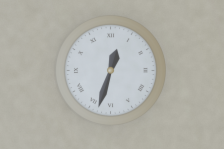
12:33
